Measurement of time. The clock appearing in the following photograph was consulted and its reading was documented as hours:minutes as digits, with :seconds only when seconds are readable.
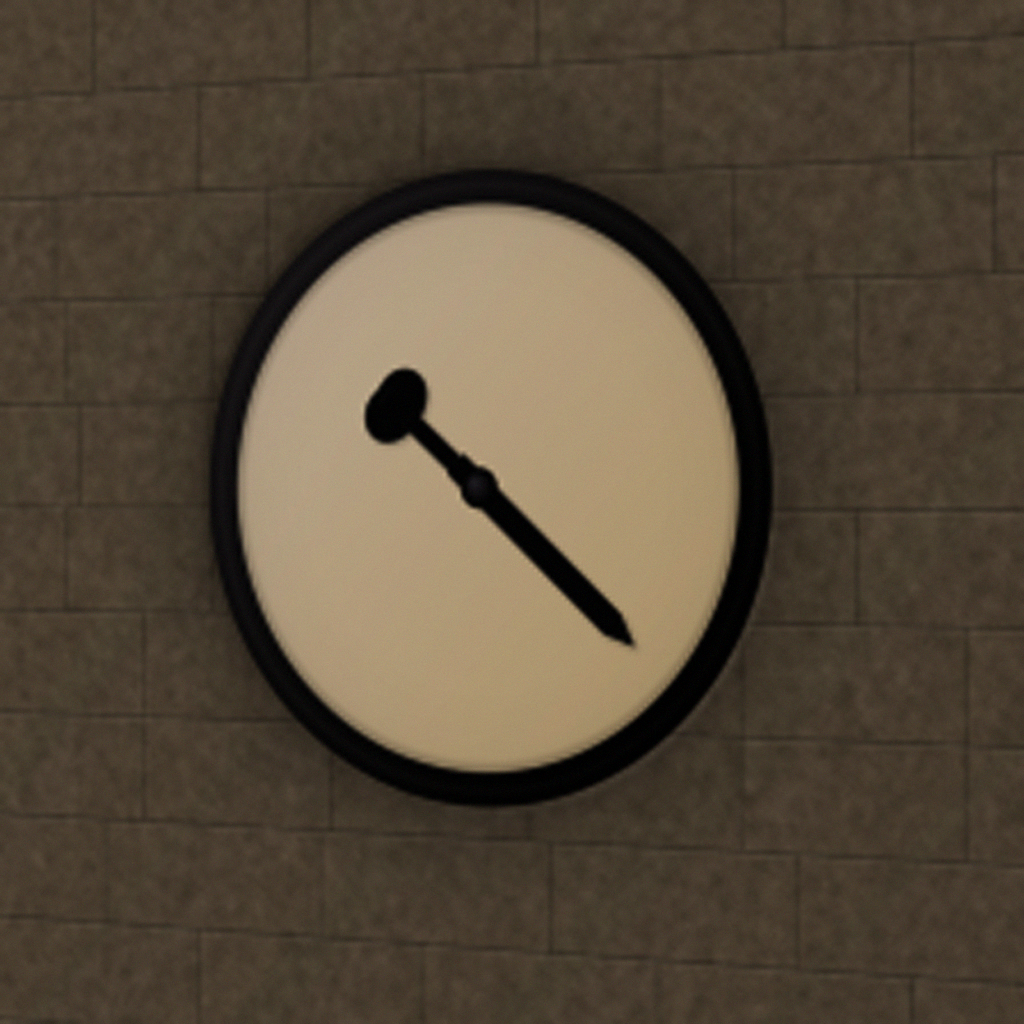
10:22
